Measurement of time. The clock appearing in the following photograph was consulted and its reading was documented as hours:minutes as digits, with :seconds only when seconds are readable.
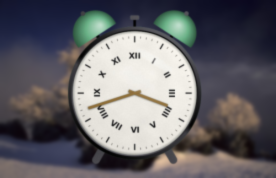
3:42
